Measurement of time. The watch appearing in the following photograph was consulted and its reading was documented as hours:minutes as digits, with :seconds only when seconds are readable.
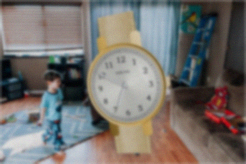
6:50
